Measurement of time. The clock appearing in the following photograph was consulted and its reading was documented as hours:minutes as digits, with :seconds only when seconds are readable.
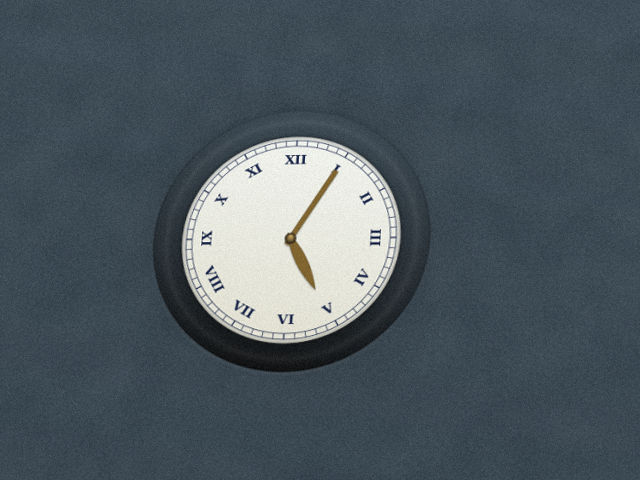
5:05
